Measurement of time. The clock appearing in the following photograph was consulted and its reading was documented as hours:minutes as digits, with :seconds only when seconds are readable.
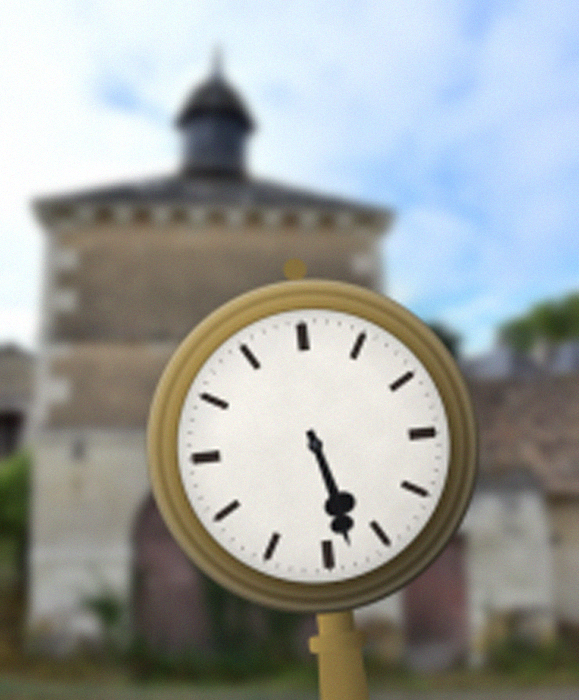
5:28
